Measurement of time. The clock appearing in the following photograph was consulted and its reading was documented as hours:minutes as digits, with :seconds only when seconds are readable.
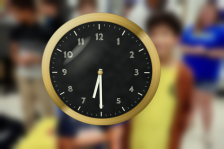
6:30
